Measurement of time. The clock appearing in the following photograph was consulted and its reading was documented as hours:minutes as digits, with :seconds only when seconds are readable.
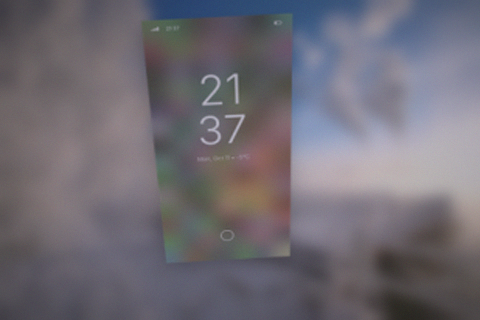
21:37
